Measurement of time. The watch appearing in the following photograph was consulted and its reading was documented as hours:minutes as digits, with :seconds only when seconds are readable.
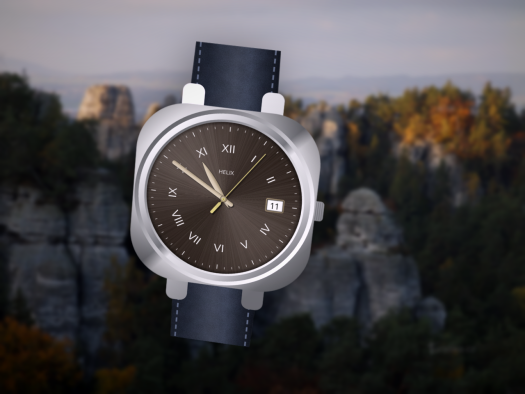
10:50:06
